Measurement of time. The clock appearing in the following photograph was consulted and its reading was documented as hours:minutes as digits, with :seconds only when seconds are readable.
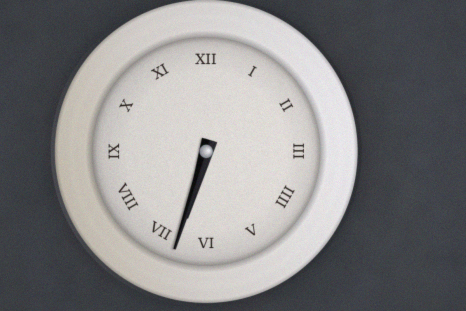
6:33
